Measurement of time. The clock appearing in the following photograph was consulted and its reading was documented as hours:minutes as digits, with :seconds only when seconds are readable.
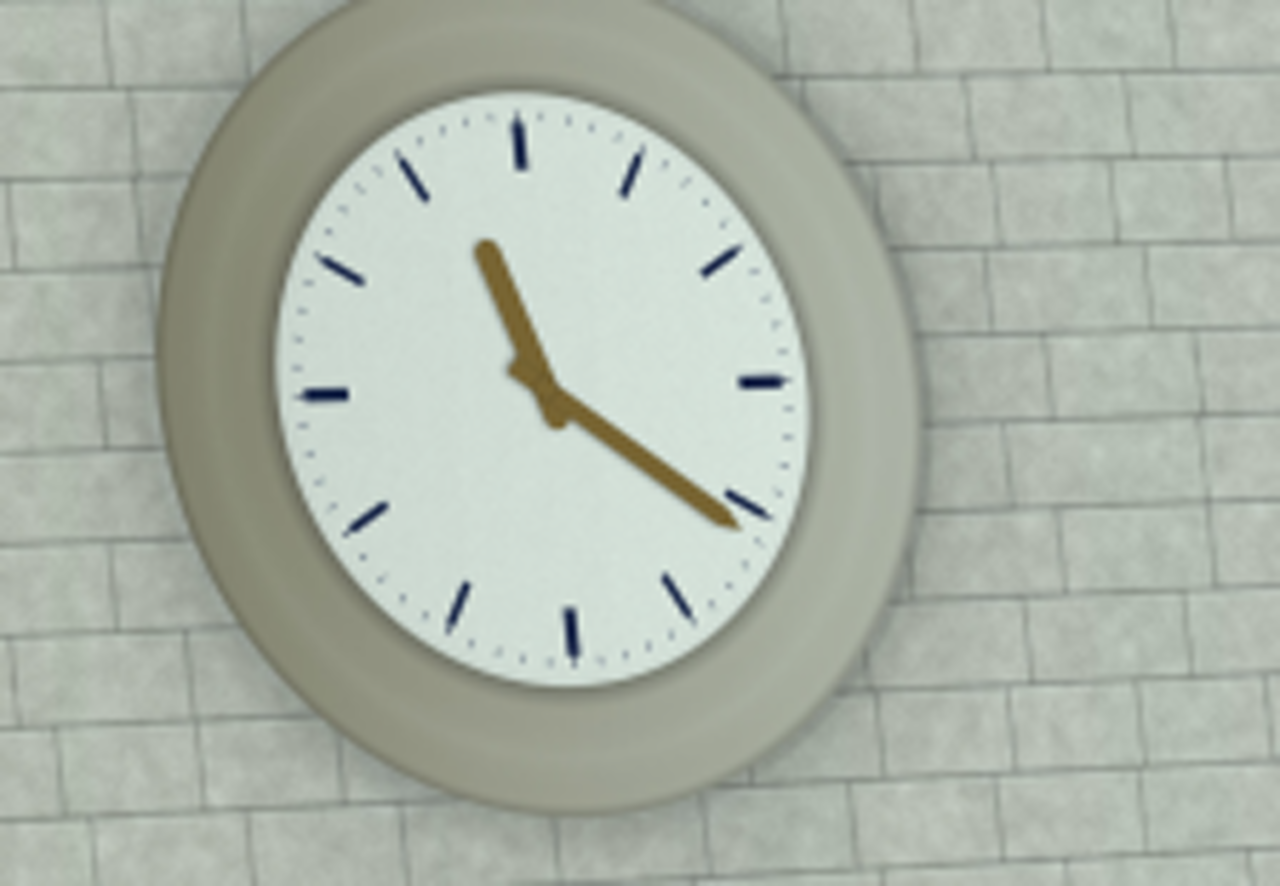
11:21
